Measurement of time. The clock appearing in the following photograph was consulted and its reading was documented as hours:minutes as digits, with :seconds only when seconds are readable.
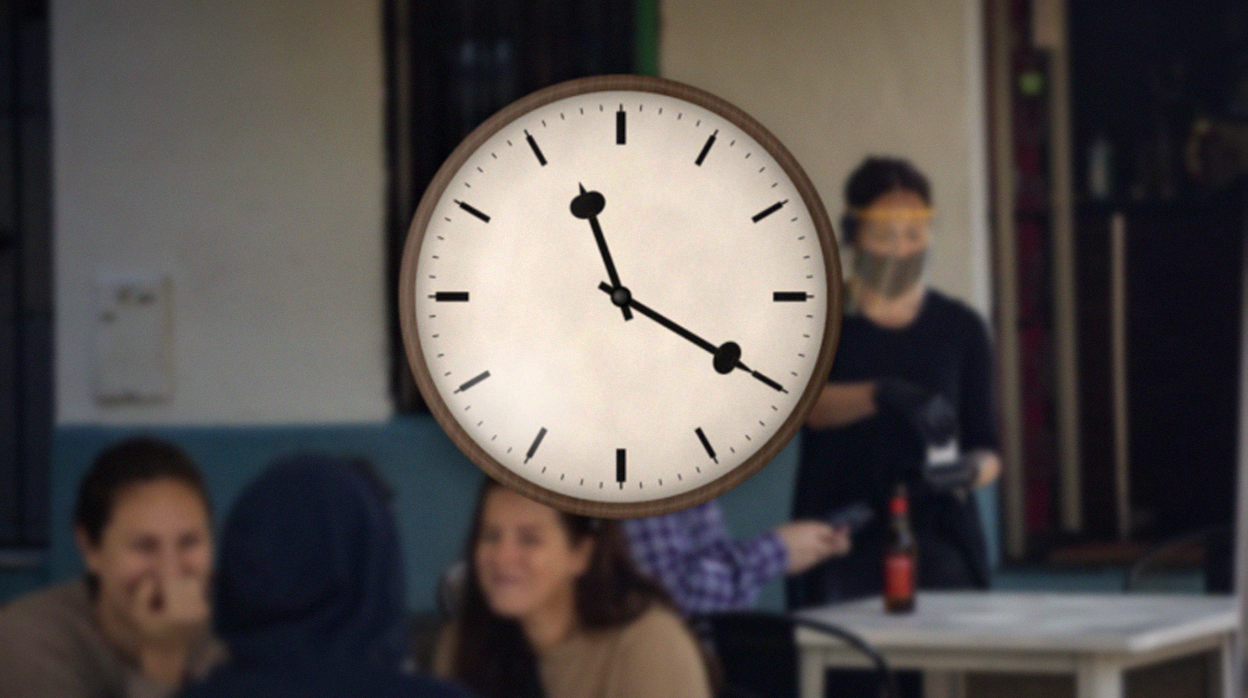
11:20
